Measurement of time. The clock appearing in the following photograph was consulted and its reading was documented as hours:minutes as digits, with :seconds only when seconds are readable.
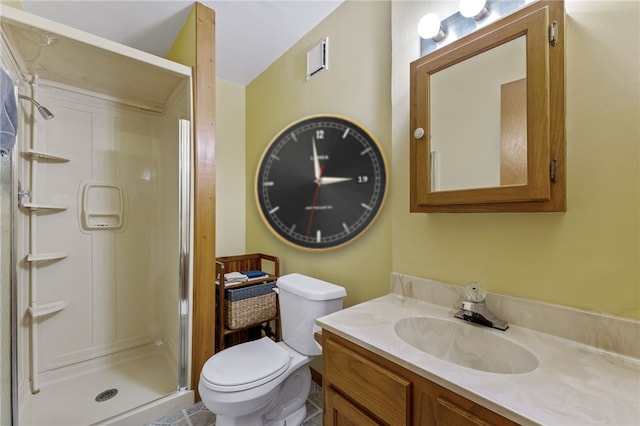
2:58:32
